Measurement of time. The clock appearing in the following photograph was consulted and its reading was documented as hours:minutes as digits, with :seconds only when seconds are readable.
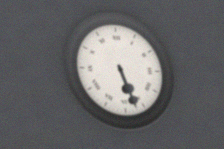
5:27
